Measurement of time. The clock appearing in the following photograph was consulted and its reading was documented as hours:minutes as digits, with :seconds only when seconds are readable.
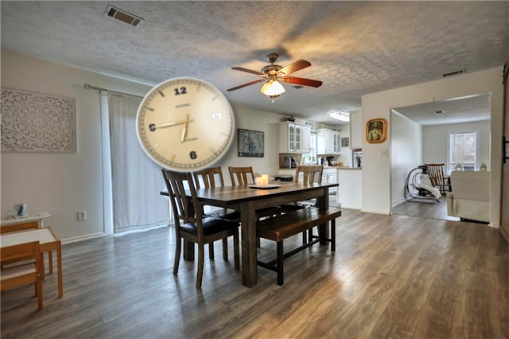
6:45
